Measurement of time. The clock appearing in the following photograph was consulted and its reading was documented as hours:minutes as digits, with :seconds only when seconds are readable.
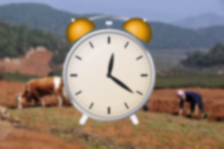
12:21
